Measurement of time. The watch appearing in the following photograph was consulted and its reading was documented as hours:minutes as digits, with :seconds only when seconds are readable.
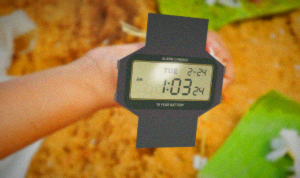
1:03:24
